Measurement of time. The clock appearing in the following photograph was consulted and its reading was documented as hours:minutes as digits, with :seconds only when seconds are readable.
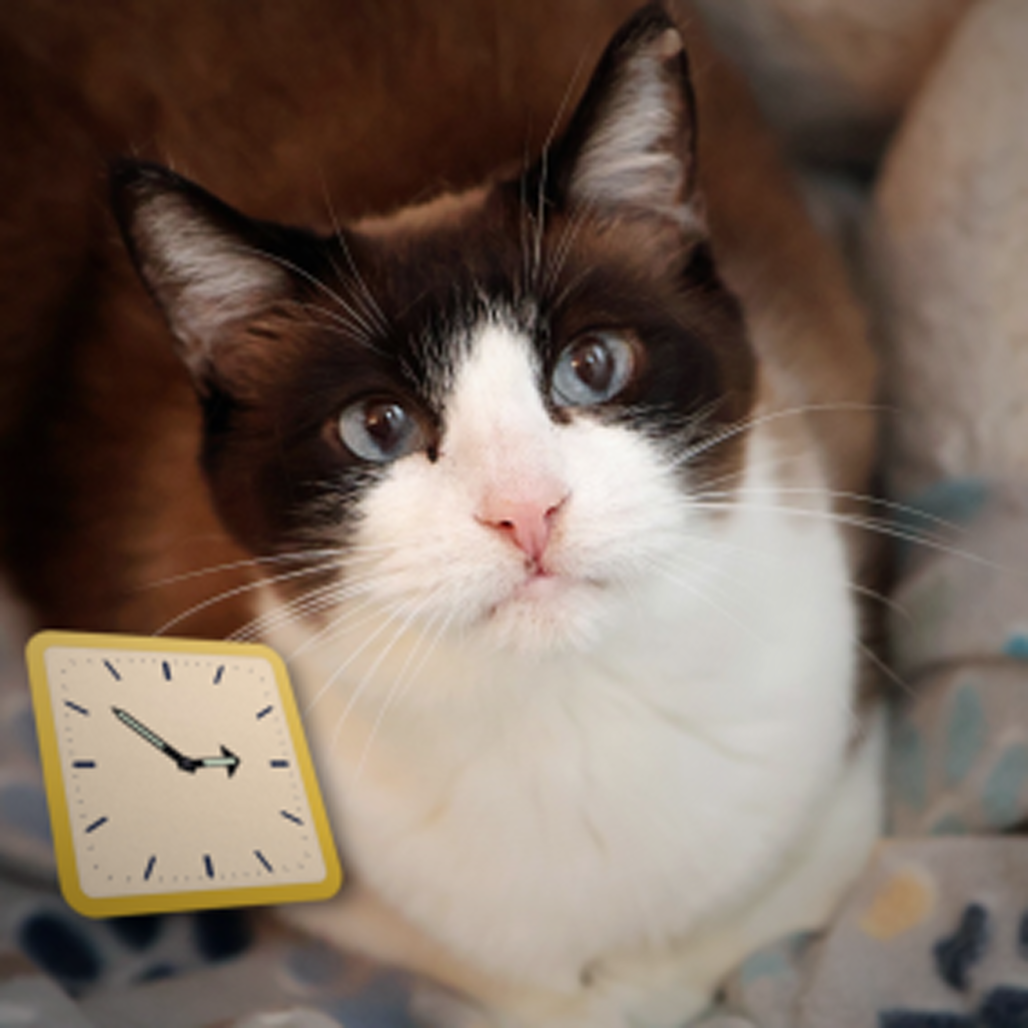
2:52
